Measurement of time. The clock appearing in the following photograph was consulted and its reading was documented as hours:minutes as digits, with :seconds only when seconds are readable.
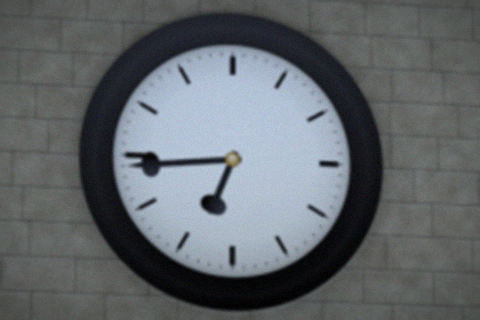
6:44
